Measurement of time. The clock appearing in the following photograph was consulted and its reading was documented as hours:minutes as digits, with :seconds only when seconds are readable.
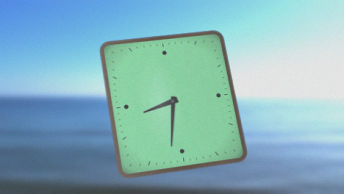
8:32
